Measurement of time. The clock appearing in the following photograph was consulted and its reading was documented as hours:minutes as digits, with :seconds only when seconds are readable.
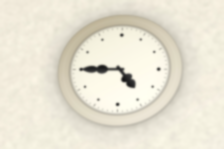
4:45
